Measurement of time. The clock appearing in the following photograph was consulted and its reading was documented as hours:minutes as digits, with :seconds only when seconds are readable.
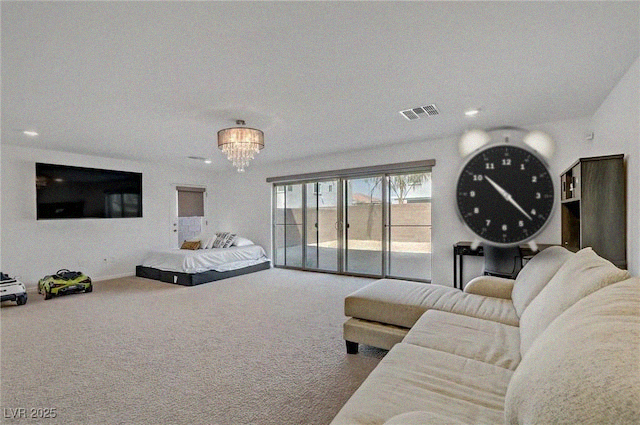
10:22
